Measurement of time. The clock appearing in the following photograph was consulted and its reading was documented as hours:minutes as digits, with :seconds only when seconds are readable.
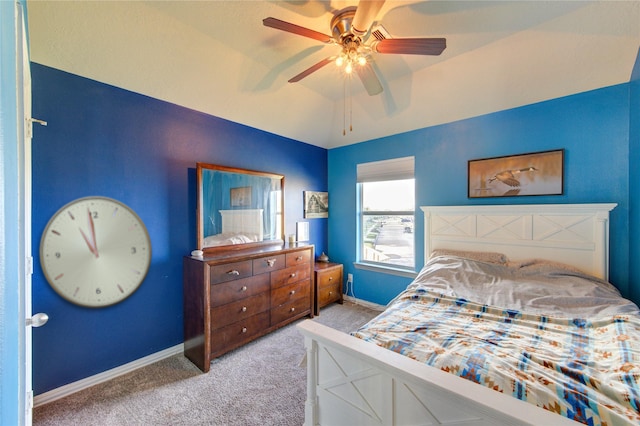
10:59
